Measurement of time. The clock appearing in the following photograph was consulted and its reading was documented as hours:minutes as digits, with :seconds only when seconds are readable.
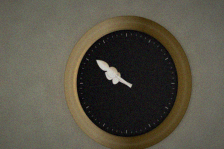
9:51
